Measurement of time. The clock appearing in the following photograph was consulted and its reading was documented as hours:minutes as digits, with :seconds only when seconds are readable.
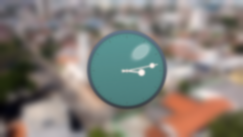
3:13
